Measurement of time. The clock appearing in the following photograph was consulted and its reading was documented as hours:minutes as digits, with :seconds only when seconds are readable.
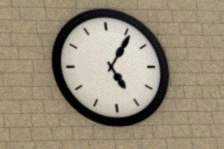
5:06
